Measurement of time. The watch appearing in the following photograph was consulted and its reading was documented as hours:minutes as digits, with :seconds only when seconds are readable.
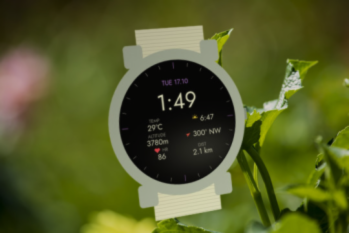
1:49
